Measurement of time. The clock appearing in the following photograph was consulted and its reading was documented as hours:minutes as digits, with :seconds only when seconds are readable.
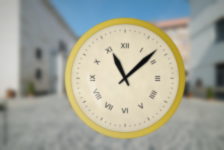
11:08
